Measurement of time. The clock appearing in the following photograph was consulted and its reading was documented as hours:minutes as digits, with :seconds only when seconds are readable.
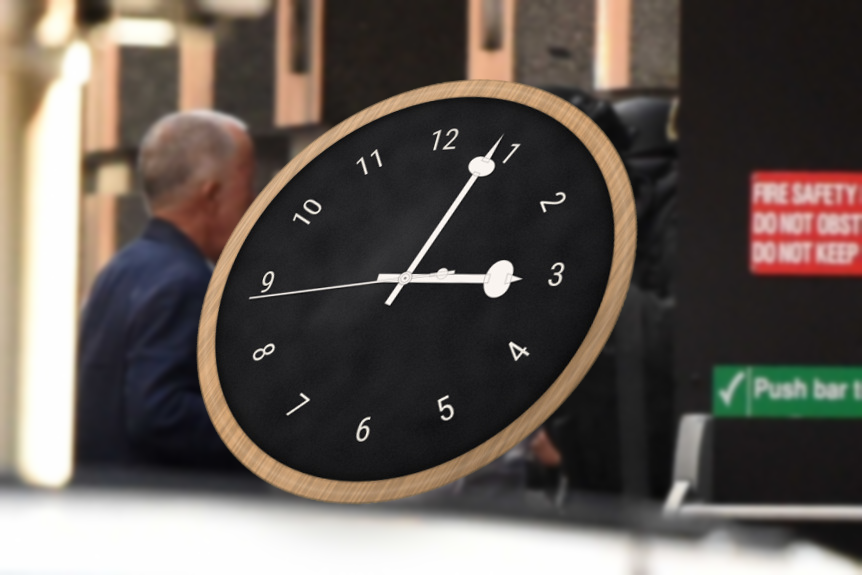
3:03:44
